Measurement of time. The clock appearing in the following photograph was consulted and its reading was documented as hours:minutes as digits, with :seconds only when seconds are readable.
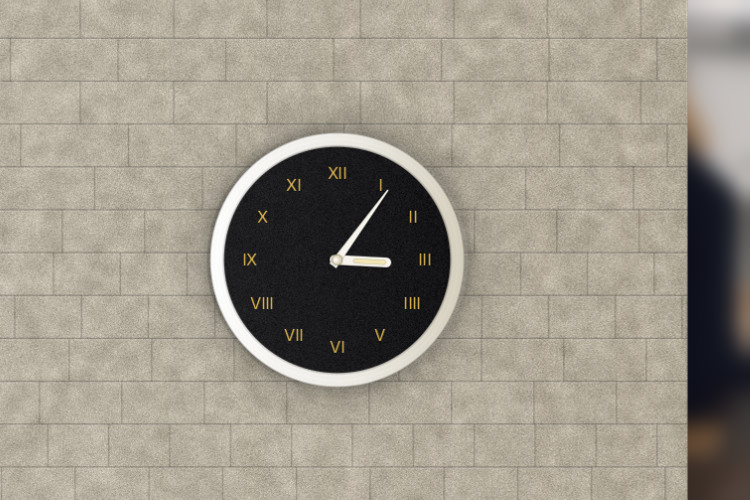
3:06
